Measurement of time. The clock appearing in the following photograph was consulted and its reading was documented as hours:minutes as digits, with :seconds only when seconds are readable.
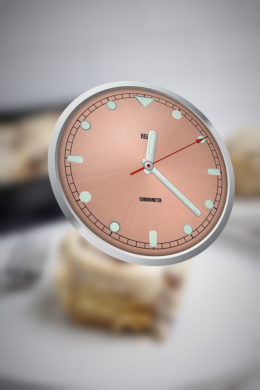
12:22:10
